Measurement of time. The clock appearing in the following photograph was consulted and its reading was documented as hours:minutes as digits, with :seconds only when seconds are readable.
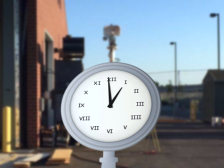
12:59
